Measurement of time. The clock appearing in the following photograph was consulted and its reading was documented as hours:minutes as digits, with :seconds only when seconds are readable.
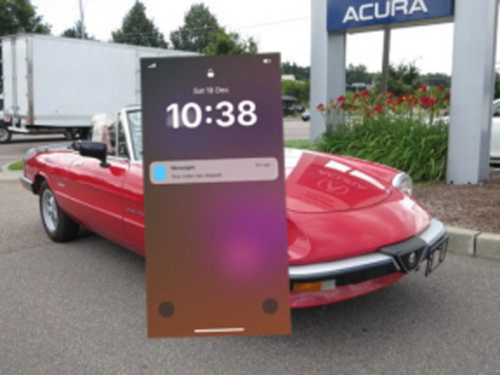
10:38
